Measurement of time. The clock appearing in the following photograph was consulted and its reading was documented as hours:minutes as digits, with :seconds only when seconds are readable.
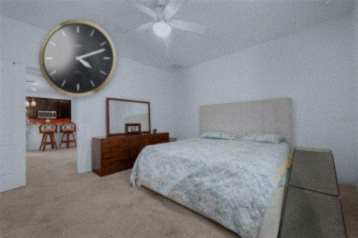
4:12
